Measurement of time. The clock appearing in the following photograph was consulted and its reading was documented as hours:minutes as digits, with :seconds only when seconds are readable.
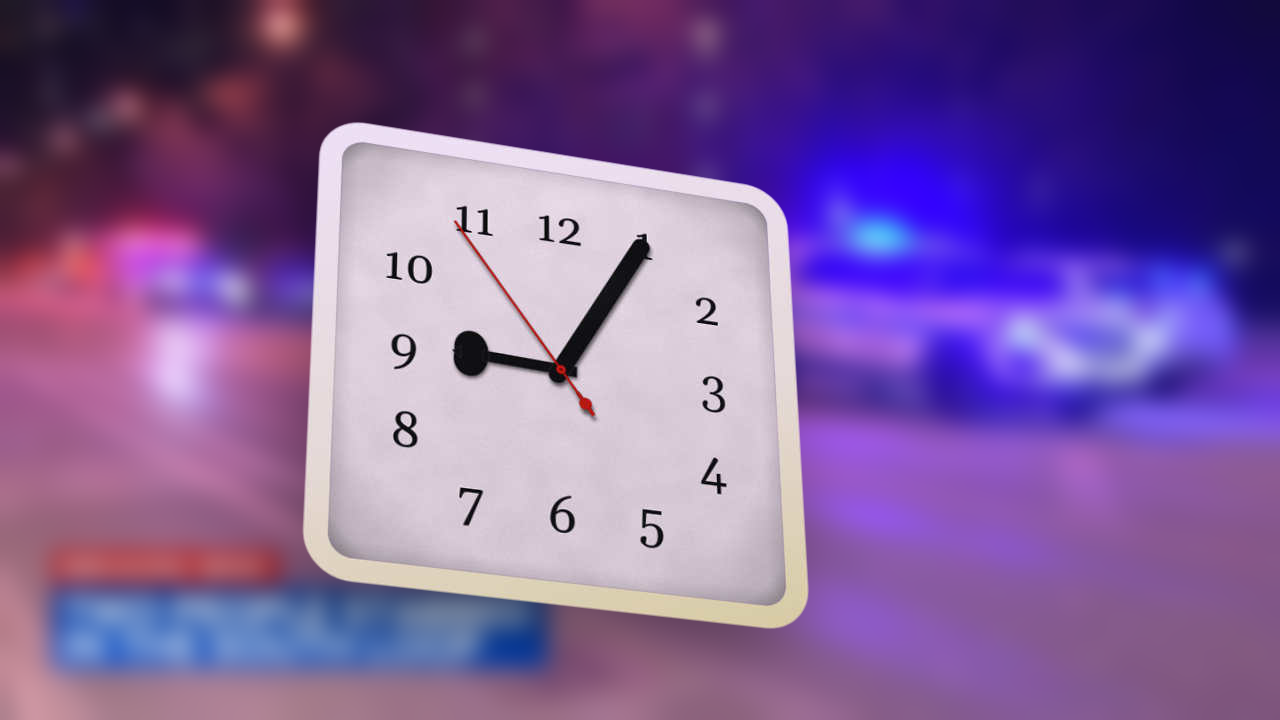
9:04:54
